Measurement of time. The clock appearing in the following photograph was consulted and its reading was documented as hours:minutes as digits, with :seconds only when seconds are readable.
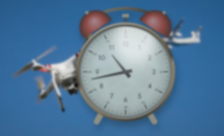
10:43
